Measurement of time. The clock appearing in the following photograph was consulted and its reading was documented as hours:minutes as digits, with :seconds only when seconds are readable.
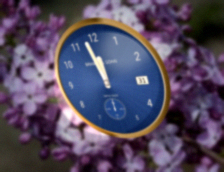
11:58
